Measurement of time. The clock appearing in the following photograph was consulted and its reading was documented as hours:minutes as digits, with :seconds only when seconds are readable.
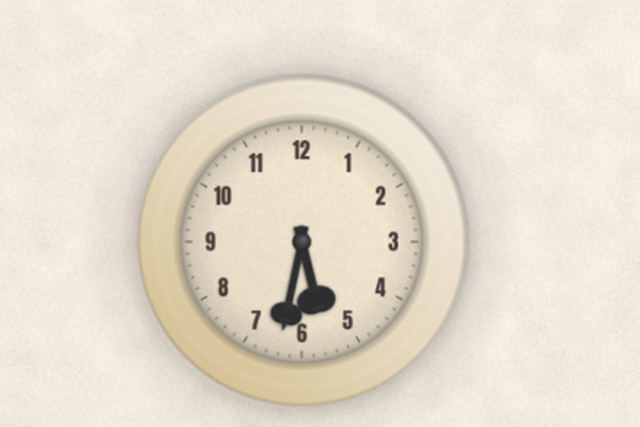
5:32
